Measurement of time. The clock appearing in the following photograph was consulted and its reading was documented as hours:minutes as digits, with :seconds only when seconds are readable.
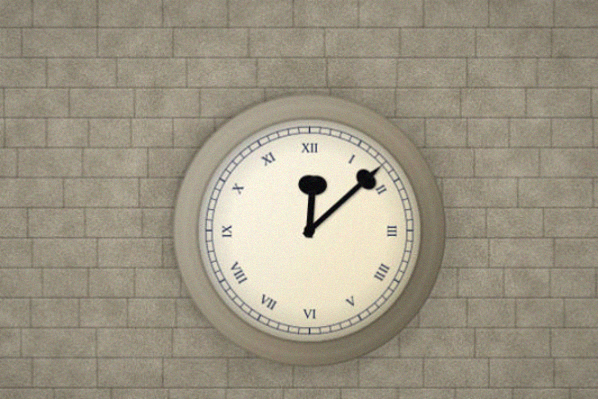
12:08
